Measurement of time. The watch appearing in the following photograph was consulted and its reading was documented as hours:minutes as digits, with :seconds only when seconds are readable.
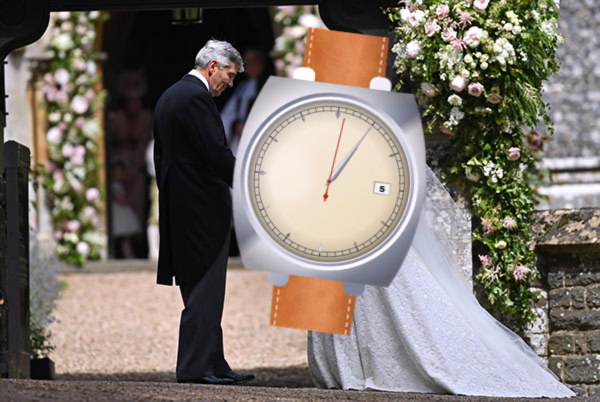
1:05:01
